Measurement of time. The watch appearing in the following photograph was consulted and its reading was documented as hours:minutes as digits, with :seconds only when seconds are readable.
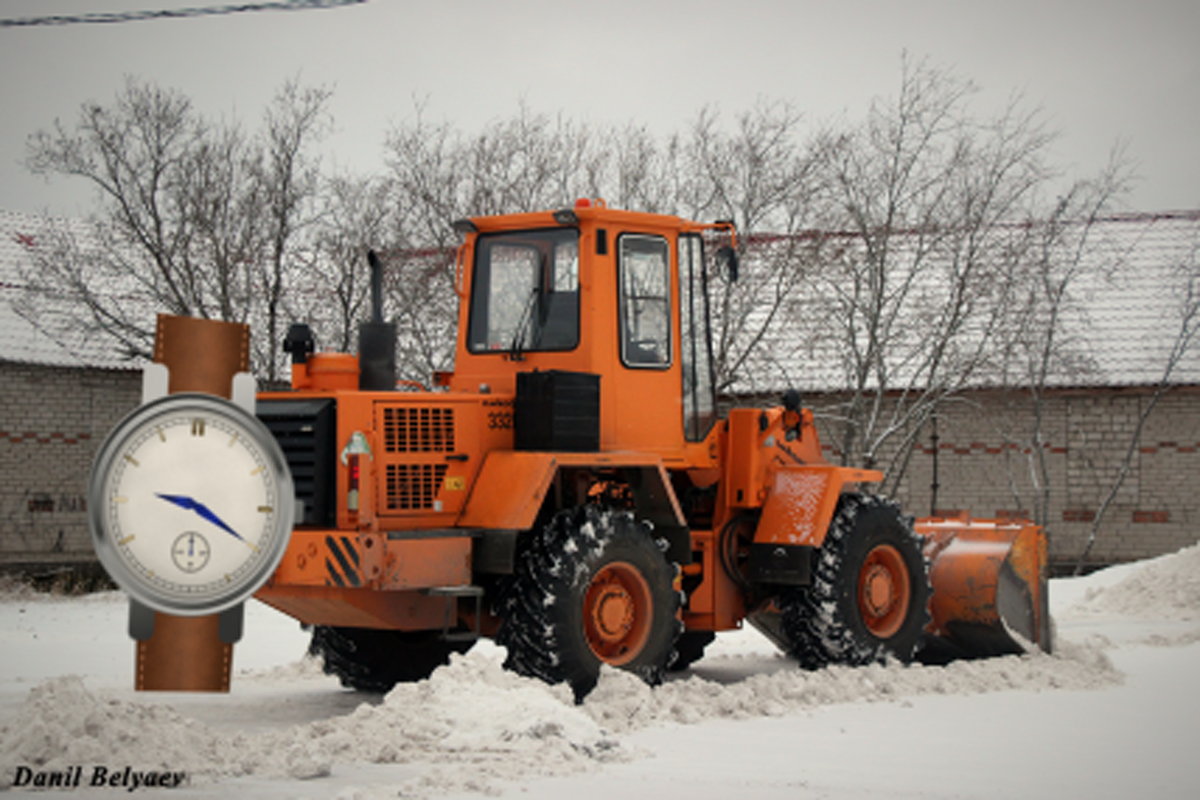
9:20
